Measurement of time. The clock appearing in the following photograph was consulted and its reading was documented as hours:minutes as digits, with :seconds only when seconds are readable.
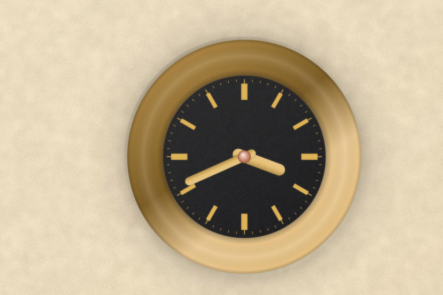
3:41
